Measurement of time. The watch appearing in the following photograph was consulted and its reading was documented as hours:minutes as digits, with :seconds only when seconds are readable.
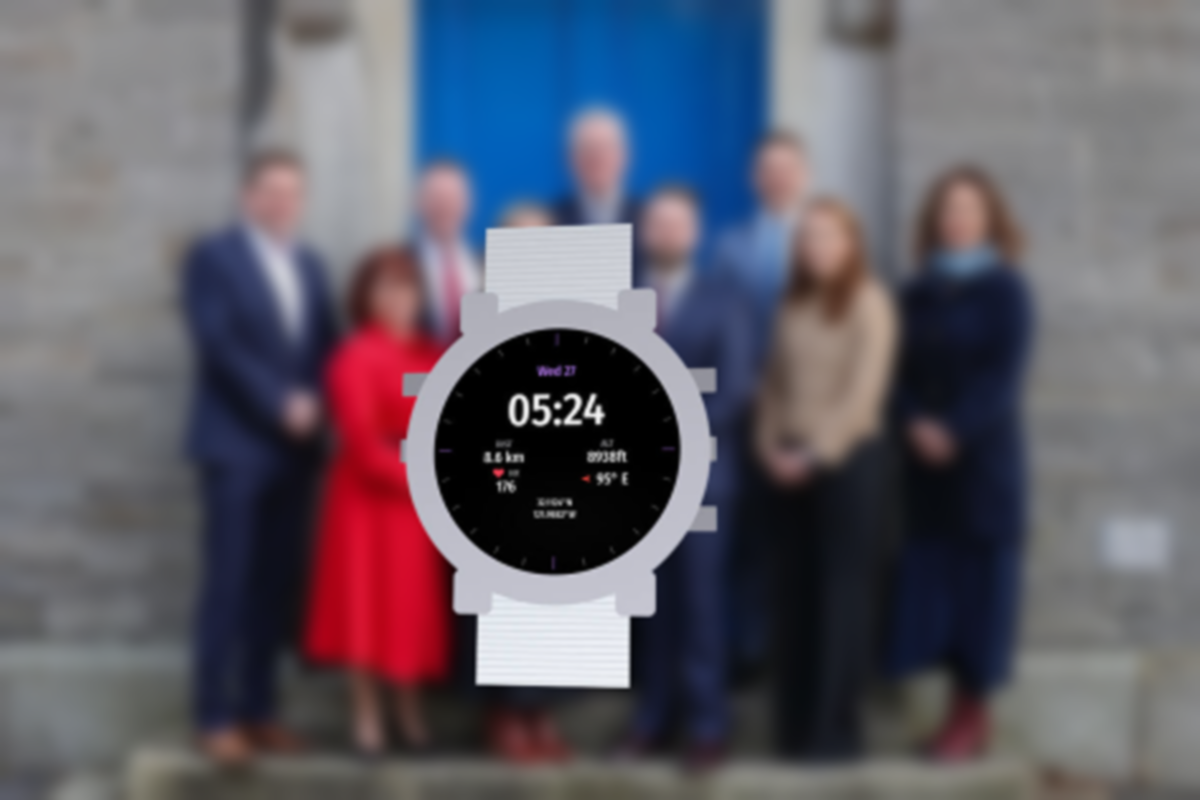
5:24
